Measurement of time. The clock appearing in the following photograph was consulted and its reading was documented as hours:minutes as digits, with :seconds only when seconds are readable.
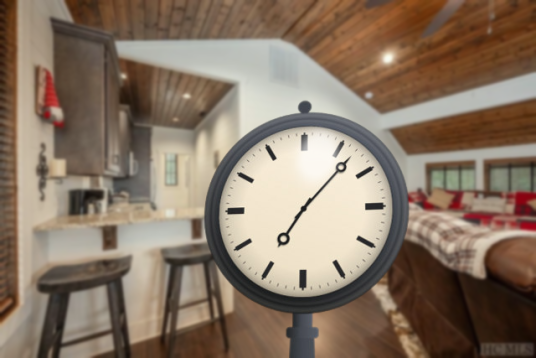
7:07
